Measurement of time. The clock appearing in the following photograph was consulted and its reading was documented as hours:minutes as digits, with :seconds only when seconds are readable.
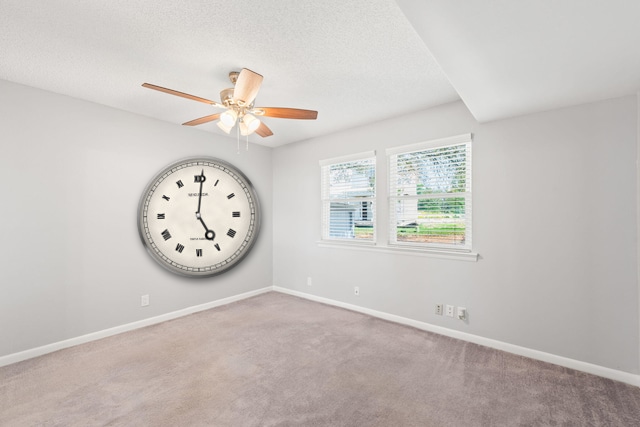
5:01
